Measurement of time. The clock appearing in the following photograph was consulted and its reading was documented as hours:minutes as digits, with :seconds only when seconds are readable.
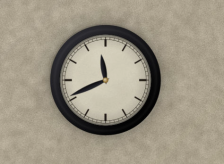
11:41
